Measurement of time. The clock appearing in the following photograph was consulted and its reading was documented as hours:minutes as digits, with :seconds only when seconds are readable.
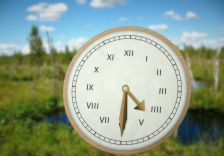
4:30
